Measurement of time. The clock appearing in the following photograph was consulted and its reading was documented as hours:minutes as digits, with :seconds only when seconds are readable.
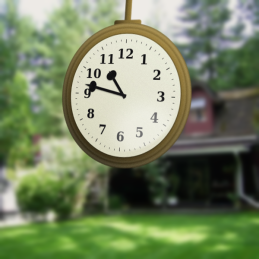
10:47
